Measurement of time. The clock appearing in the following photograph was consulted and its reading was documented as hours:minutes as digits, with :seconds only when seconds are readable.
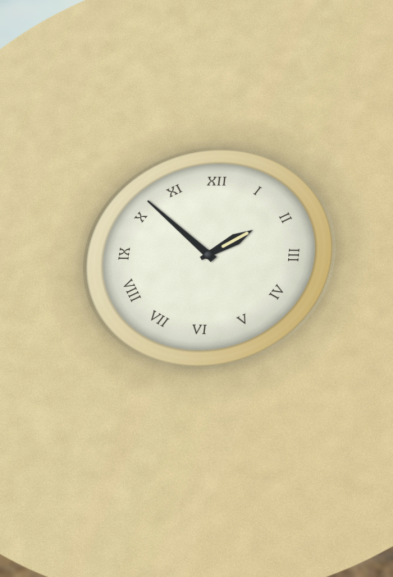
1:52
